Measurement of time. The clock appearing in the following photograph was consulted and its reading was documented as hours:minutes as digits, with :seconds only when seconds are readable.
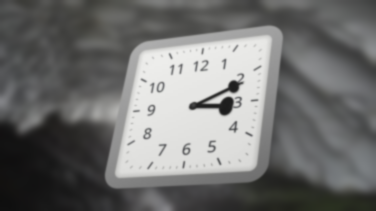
3:11
